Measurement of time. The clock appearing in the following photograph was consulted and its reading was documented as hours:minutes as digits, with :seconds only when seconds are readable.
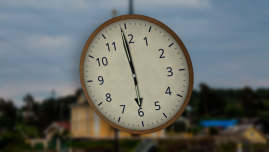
5:59
